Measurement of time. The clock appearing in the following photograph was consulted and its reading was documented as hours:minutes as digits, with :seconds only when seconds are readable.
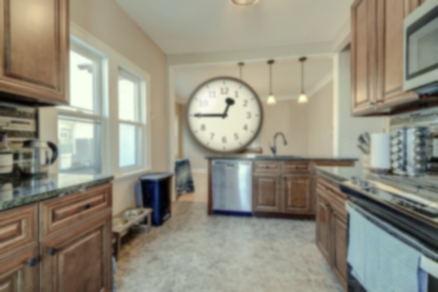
12:45
